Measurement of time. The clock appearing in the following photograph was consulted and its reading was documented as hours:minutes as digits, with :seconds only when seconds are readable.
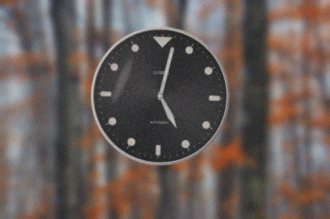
5:02
